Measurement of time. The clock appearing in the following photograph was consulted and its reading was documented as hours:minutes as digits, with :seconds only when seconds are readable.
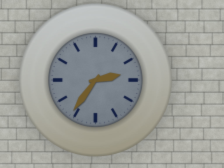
2:36
